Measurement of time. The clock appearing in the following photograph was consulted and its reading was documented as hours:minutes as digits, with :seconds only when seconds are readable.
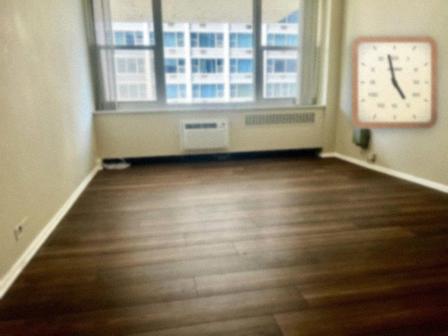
4:58
